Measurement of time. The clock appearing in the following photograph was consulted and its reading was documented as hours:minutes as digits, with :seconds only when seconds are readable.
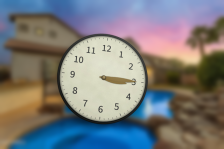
3:15
